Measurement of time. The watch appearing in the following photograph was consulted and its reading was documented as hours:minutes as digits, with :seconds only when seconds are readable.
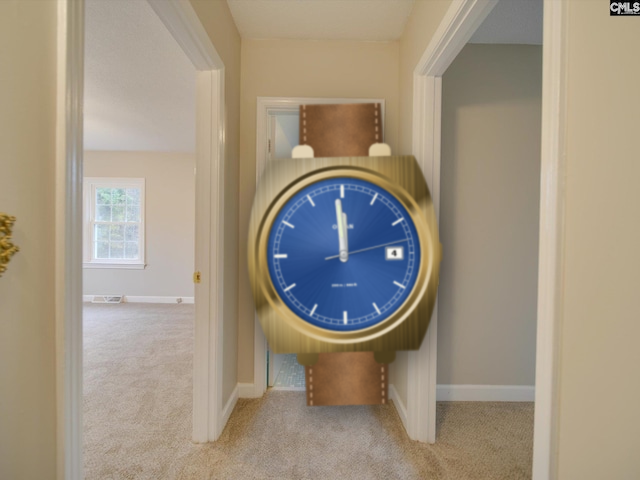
11:59:13
